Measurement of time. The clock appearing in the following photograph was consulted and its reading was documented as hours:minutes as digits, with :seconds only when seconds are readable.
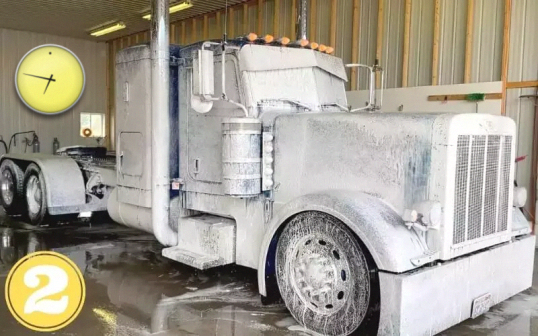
6:47
